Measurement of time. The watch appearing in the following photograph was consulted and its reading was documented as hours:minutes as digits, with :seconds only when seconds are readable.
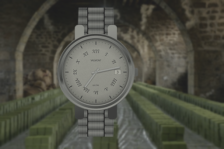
7:13
